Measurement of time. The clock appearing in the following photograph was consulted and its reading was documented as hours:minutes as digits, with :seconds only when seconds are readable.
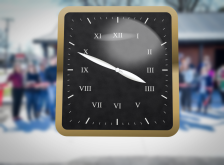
3:49
